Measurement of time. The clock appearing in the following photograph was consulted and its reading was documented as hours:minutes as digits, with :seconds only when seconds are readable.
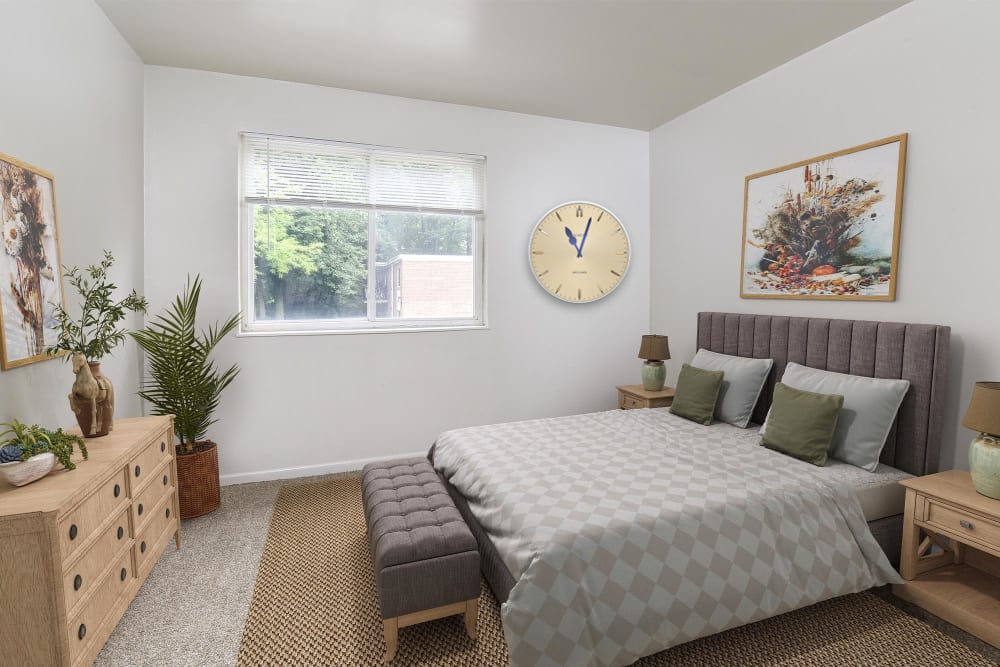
11:03
